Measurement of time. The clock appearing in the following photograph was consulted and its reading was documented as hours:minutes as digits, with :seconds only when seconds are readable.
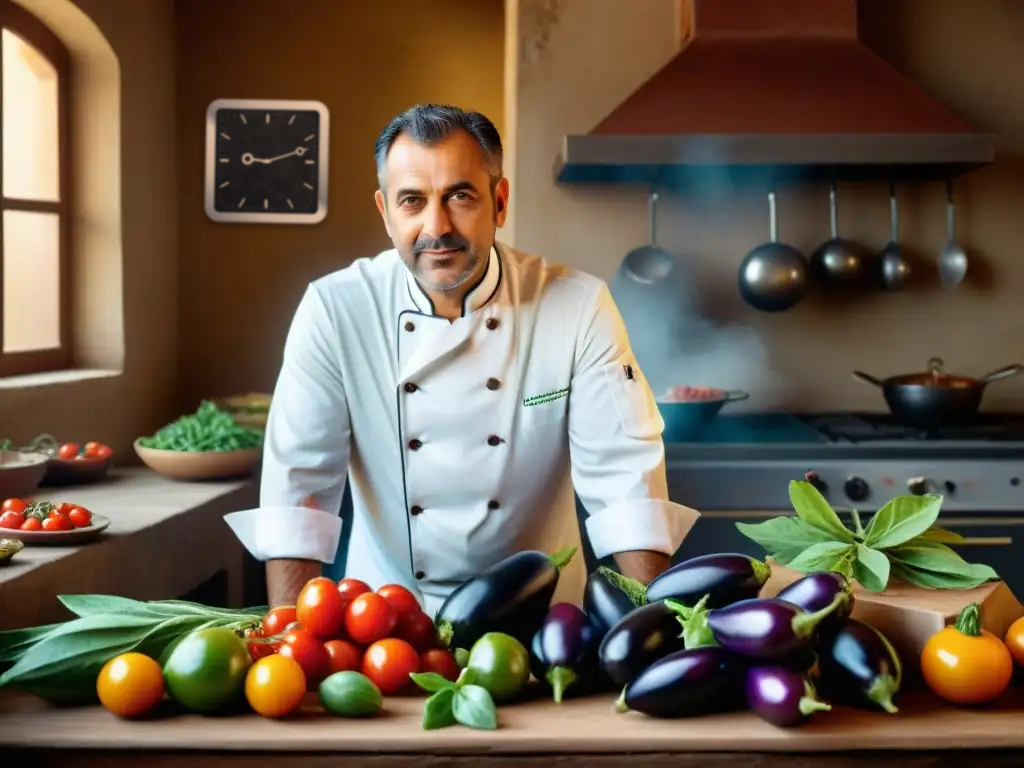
9:12
